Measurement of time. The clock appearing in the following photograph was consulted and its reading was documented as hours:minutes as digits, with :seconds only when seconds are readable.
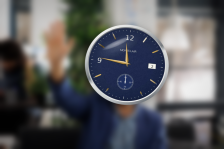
11:46
